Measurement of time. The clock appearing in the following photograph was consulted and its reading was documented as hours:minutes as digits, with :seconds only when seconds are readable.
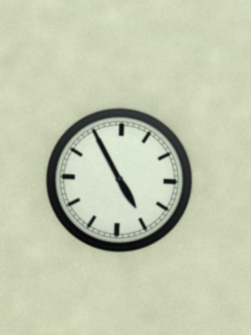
4:55
